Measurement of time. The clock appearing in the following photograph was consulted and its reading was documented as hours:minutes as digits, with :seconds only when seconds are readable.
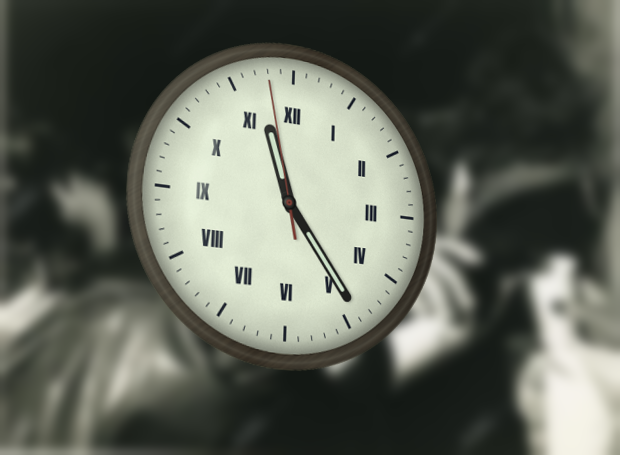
11:23:58
